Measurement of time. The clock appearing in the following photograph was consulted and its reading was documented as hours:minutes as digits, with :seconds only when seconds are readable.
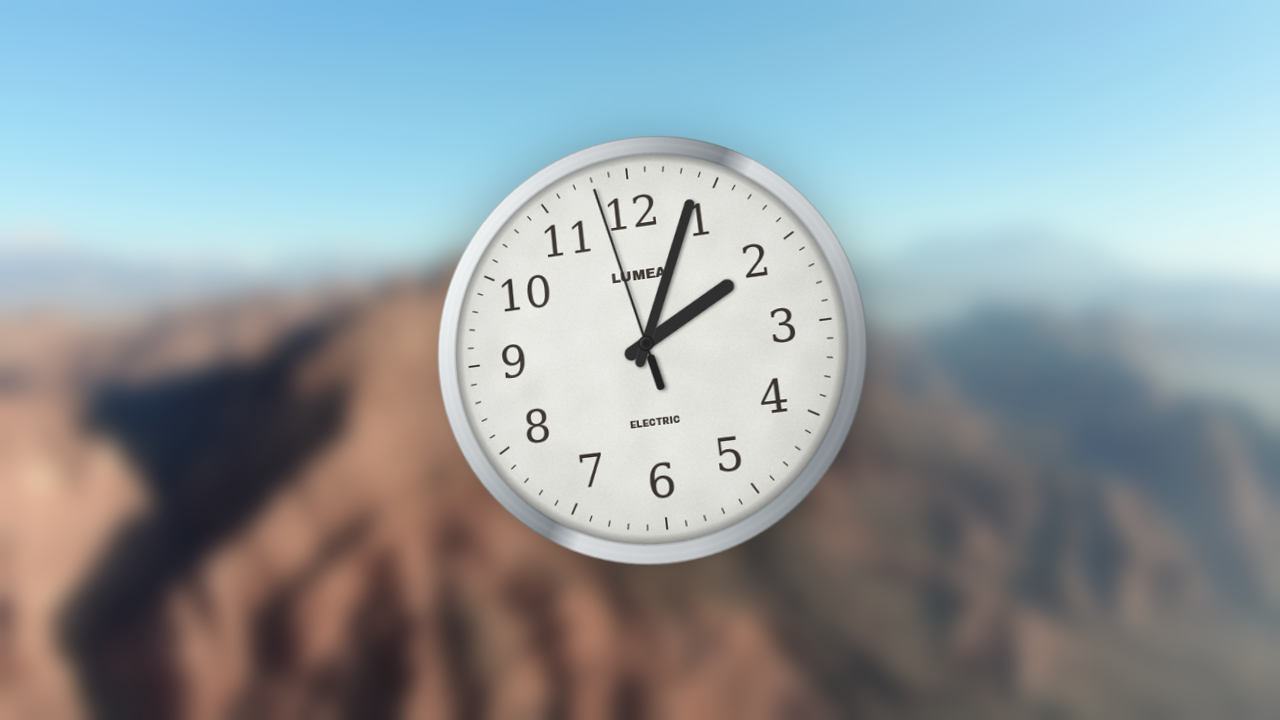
2:03:58
